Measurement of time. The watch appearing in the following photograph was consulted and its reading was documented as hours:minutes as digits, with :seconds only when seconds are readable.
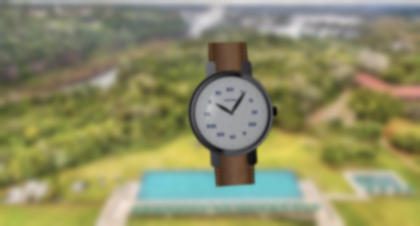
10:06
